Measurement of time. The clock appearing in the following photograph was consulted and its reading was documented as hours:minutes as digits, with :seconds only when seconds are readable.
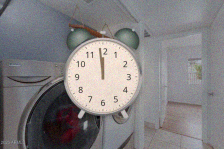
11:59
